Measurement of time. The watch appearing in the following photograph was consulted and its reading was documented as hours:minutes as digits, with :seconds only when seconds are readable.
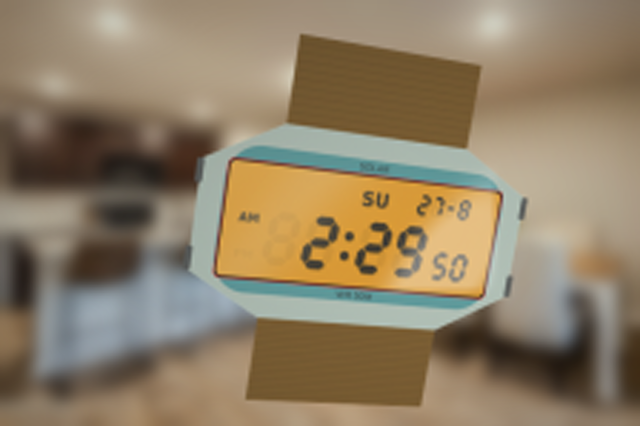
2:29:50
